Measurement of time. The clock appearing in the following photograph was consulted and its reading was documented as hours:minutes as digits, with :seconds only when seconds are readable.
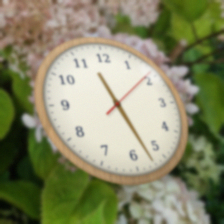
11:27:09
